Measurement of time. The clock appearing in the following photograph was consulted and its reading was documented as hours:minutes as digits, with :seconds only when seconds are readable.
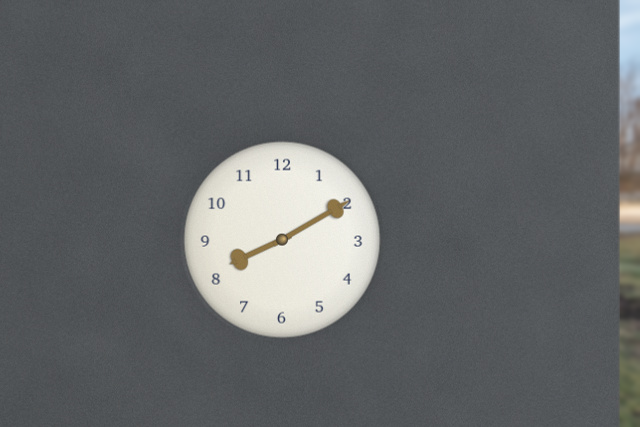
8:10
